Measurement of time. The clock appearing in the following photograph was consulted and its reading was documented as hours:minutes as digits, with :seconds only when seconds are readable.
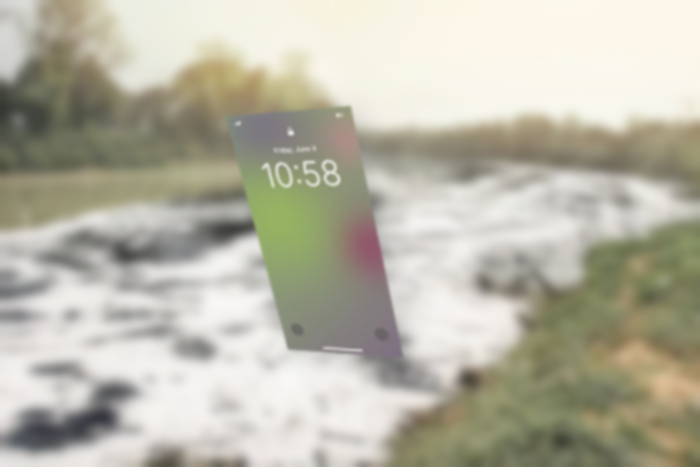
10:58
